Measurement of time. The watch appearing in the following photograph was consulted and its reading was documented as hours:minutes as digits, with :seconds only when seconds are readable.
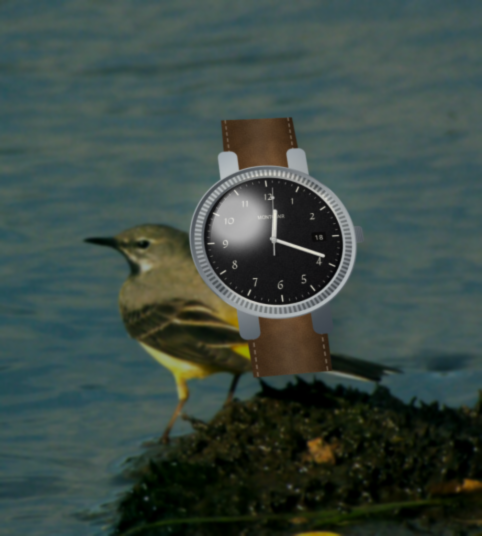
12:19:01
